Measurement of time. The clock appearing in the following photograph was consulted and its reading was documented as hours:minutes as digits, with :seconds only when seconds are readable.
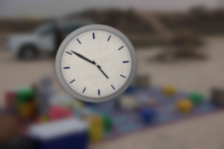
4:51
